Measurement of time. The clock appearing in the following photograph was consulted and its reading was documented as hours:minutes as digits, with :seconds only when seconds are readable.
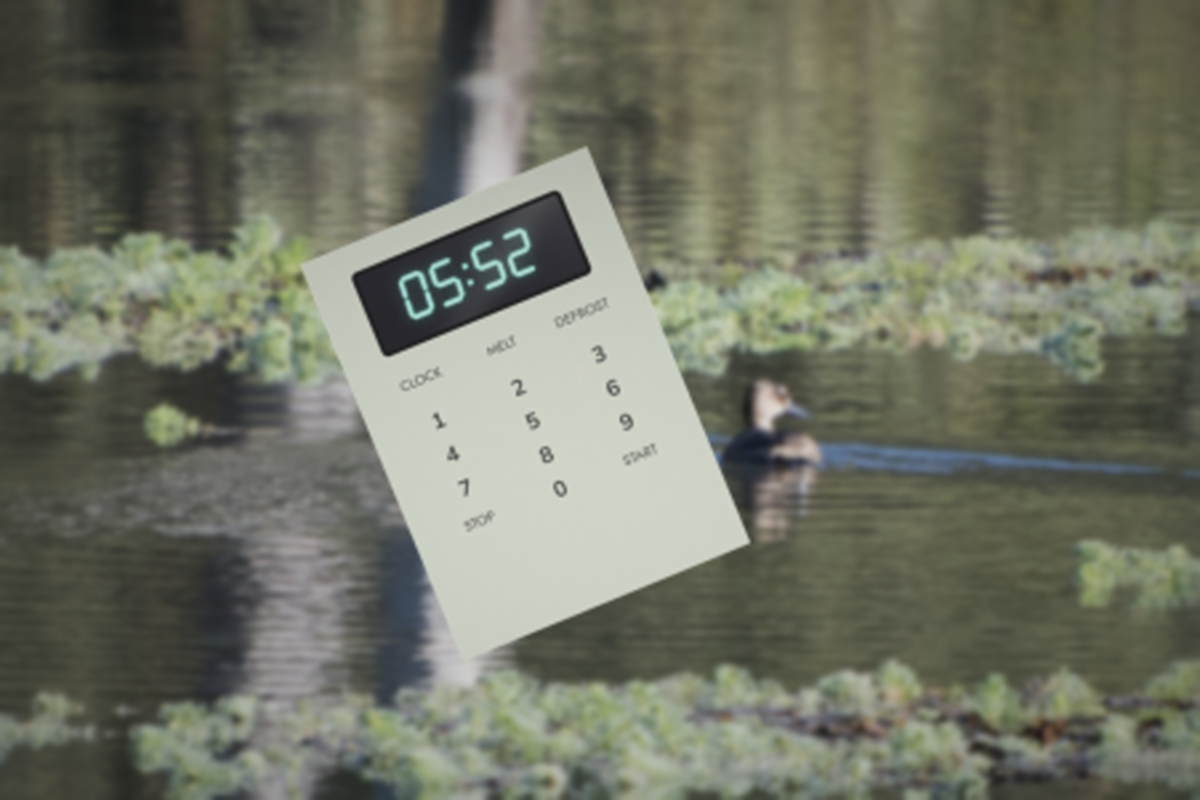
5:52
